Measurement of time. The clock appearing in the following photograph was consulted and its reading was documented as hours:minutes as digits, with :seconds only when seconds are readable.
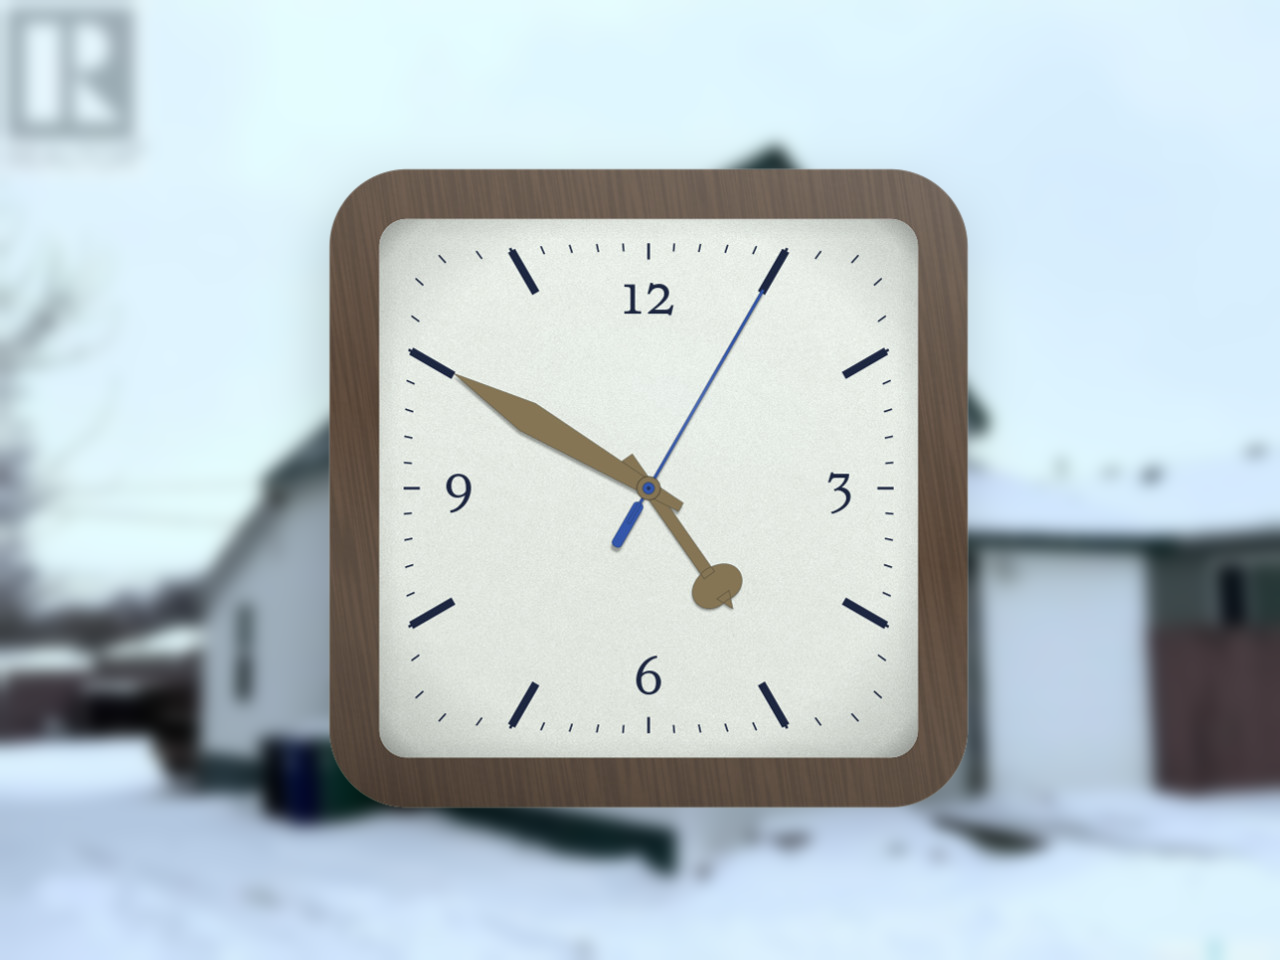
4:50:05
